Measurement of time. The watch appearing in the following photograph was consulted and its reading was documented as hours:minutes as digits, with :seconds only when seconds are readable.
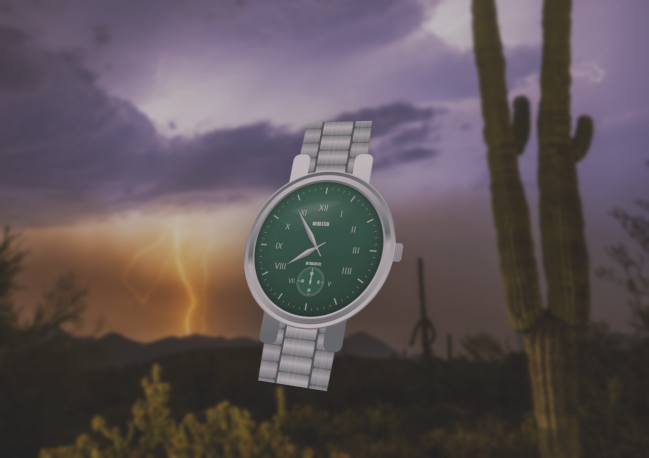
7:54
